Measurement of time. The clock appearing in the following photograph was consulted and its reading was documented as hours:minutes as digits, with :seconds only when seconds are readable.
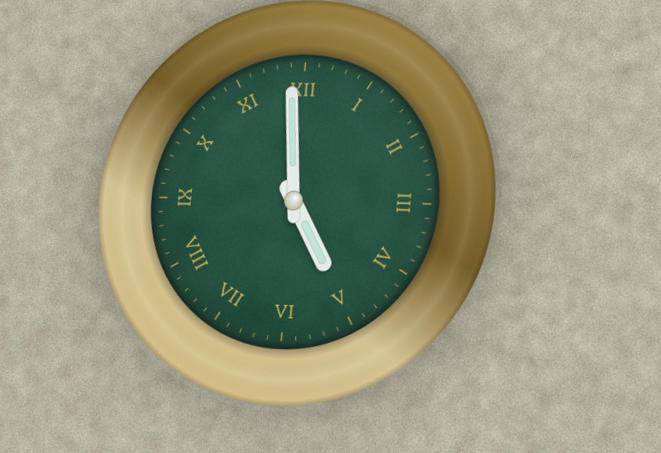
4:59
